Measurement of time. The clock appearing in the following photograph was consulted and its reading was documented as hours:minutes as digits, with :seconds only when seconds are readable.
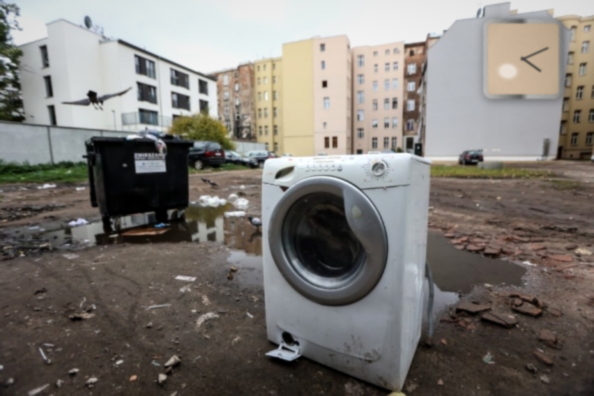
4:11
